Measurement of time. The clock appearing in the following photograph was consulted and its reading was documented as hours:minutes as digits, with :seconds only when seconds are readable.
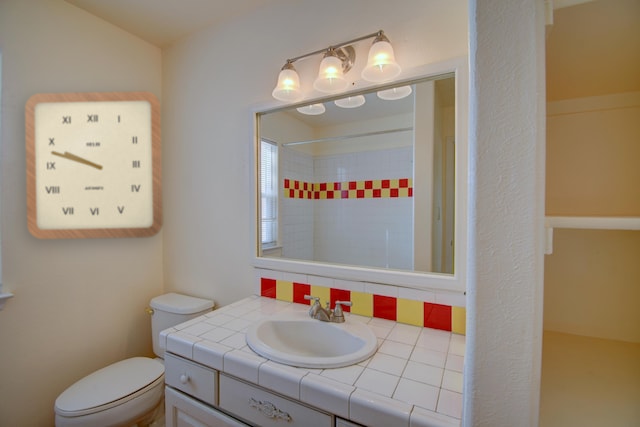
9:48
